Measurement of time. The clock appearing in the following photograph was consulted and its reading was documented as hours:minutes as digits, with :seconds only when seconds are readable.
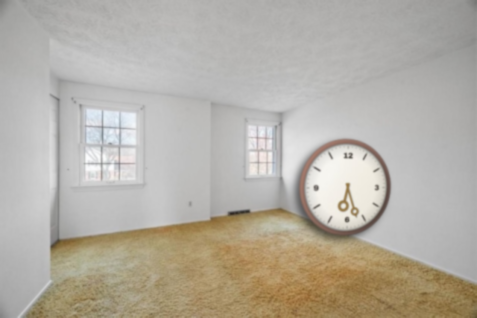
6:27
